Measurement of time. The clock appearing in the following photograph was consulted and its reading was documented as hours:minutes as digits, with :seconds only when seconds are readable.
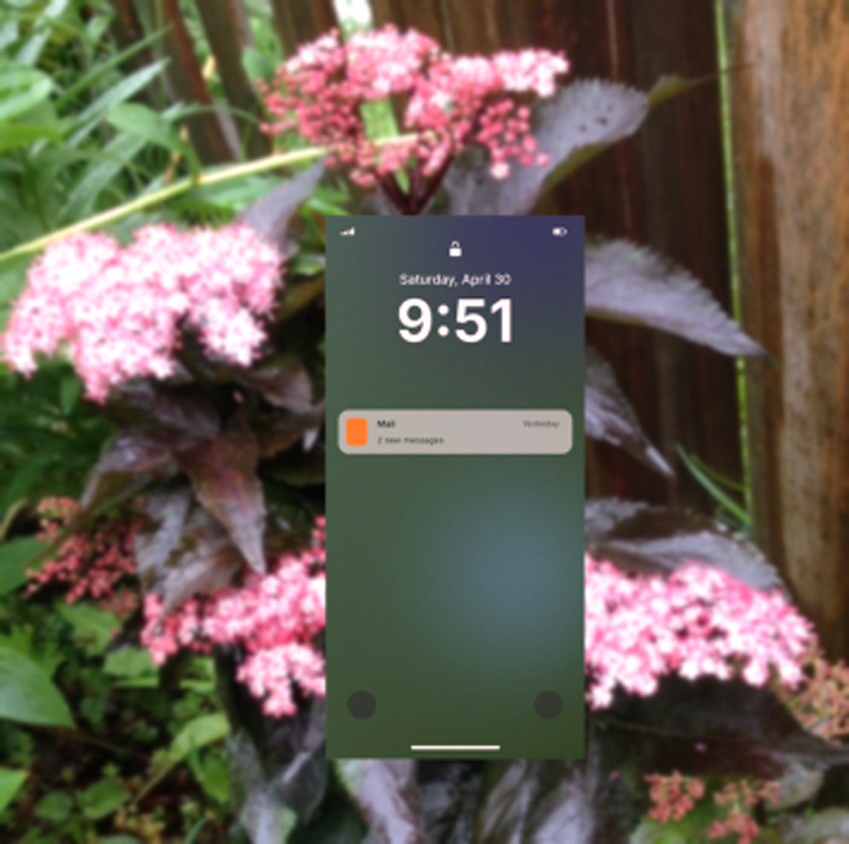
9:51
